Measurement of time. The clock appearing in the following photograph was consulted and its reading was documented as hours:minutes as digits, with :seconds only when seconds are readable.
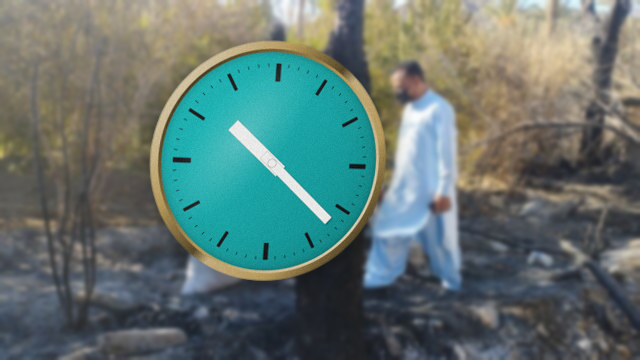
10:22
